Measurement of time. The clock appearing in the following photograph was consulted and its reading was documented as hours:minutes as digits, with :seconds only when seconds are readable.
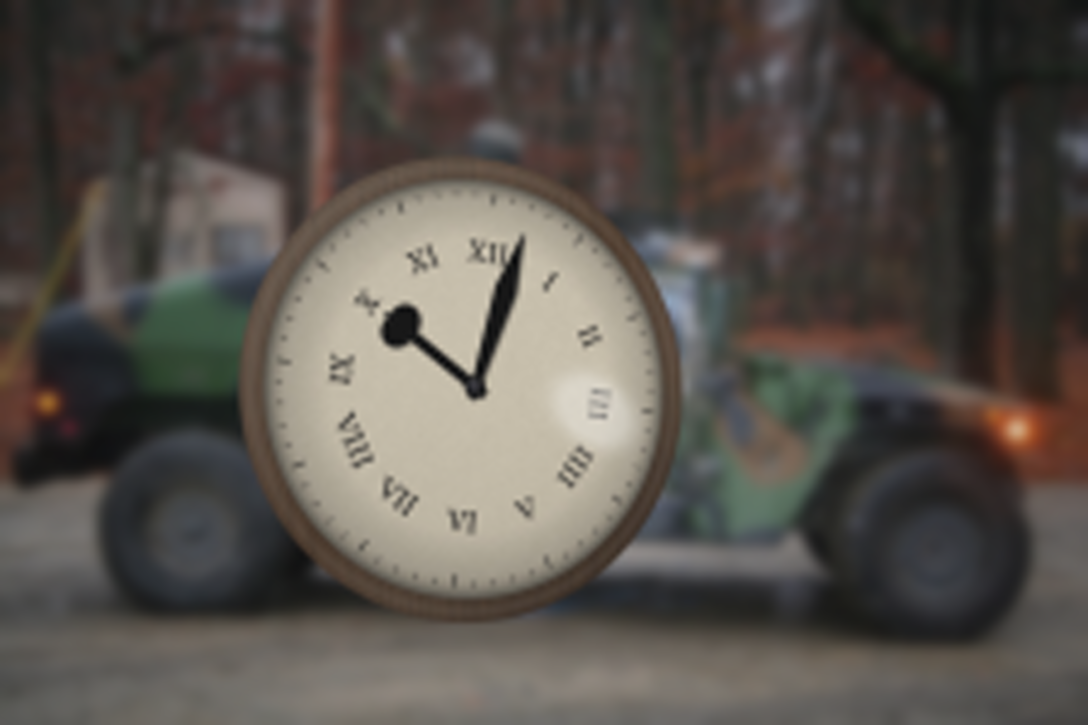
10:02
